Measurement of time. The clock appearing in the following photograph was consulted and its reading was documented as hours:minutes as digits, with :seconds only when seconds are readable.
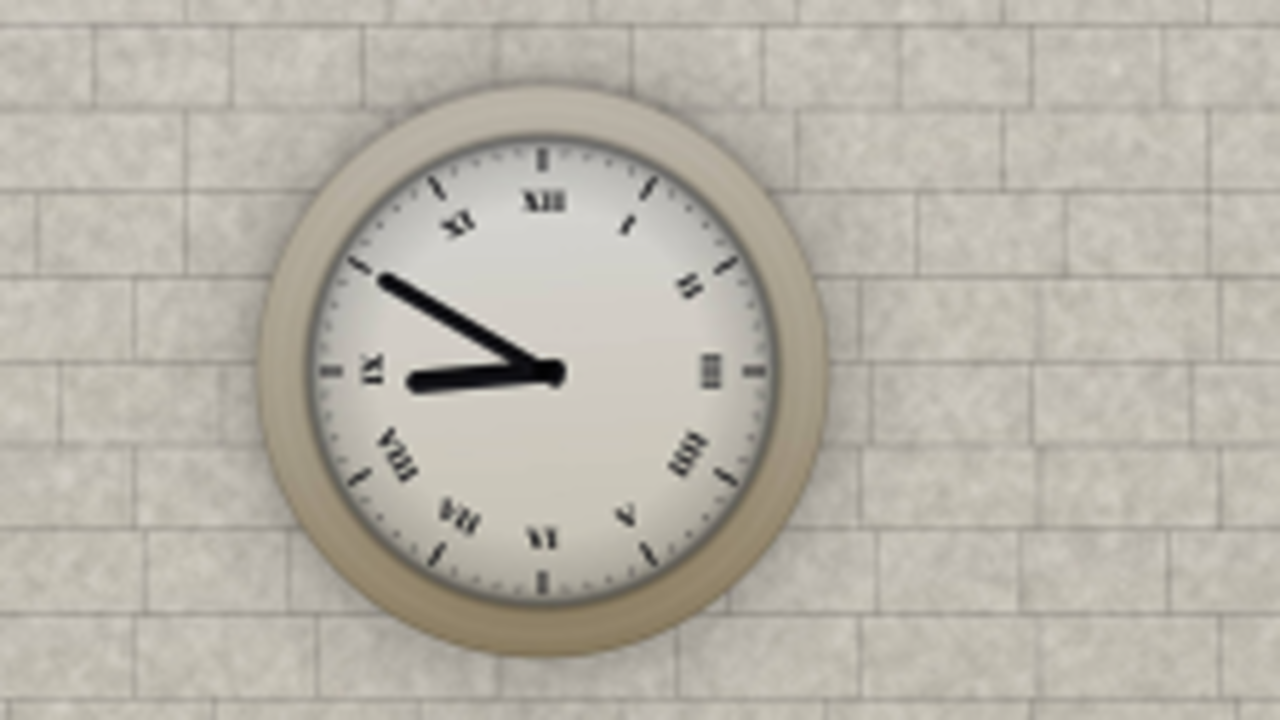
8:50
